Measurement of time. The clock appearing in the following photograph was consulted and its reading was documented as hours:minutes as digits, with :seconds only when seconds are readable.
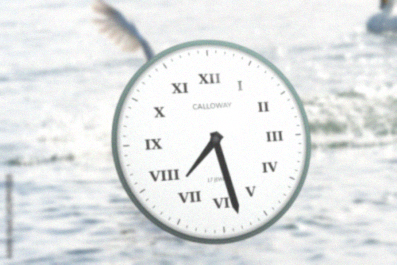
7:28
